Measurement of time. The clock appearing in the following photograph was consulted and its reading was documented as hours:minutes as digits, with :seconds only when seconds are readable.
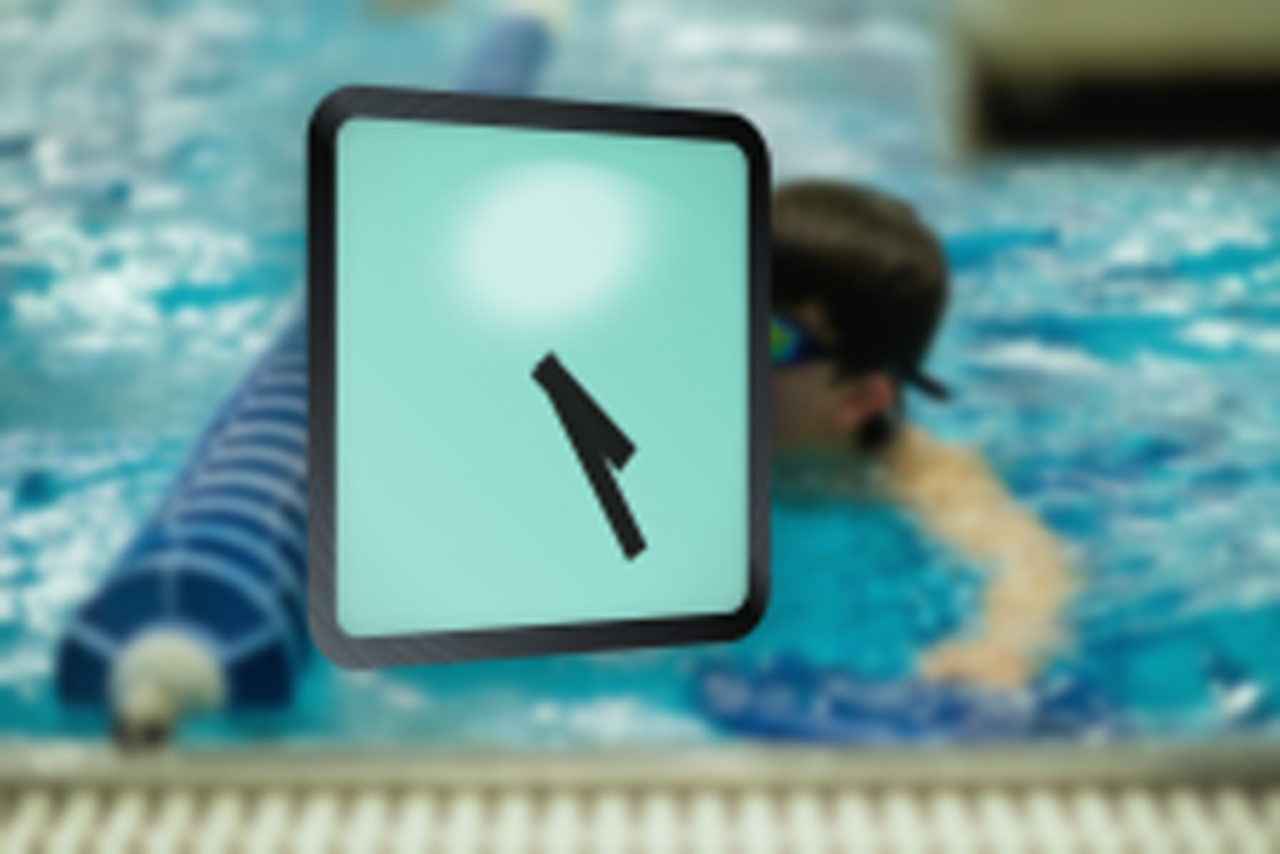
4:25
